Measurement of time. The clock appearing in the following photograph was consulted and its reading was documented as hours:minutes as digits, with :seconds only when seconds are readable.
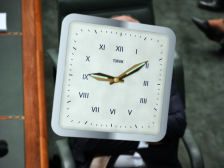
9:09
